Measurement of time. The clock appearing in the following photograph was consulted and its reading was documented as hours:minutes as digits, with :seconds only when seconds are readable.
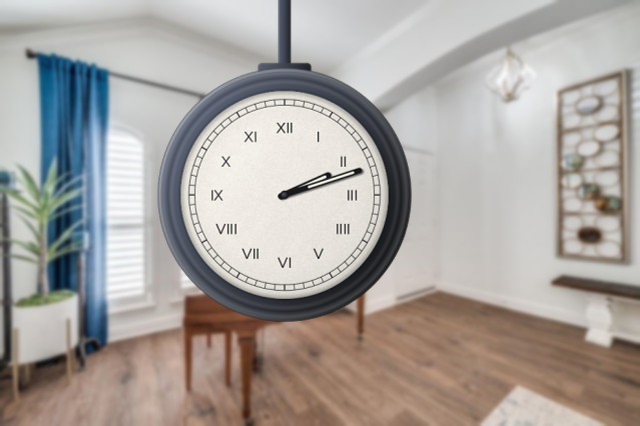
2:12
